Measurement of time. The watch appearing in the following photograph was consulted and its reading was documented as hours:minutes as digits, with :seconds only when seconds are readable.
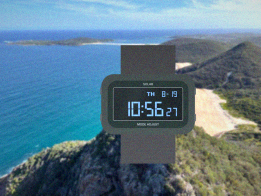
10:56:27
